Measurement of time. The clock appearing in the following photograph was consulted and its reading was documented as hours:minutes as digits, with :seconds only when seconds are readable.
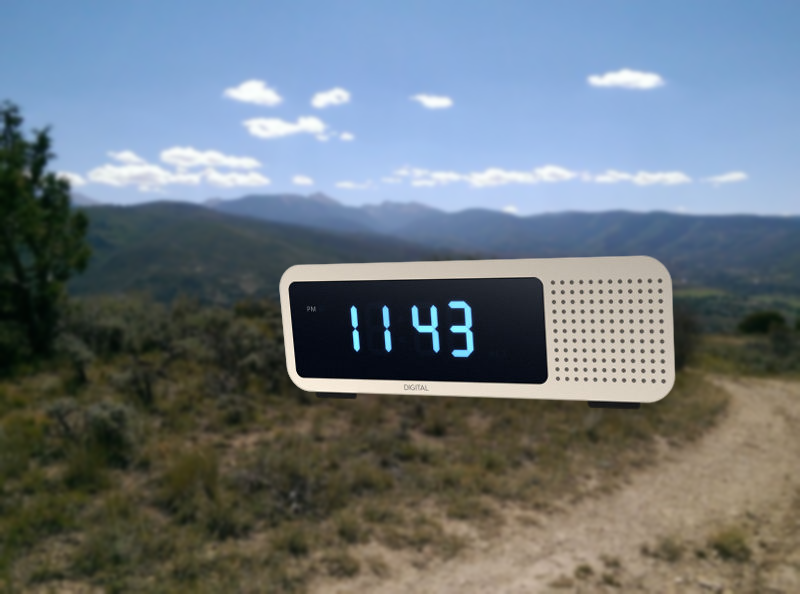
11:43
